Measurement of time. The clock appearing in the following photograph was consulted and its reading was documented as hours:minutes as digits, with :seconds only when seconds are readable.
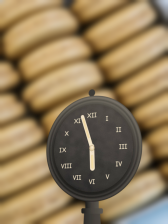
5:57
